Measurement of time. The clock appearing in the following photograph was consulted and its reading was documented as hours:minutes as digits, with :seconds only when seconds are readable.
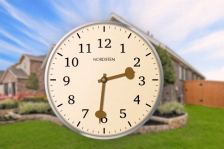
2:31
